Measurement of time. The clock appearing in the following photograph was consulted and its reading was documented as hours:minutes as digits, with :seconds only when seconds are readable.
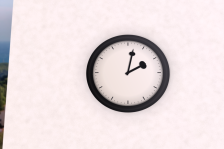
2:02
